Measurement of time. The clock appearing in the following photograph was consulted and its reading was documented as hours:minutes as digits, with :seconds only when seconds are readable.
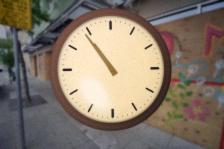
10:54
